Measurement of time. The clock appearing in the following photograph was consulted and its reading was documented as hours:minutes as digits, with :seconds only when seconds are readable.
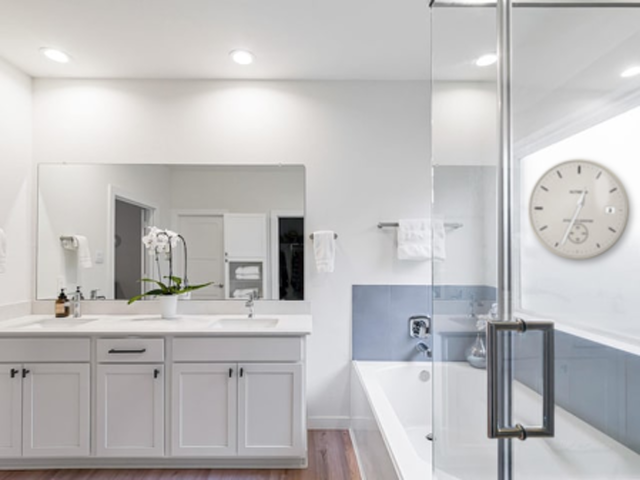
12:34
